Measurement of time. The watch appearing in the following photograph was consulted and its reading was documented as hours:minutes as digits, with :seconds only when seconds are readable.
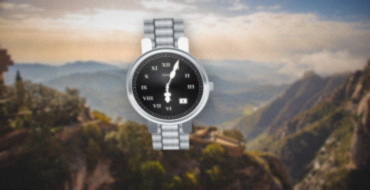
6:04
